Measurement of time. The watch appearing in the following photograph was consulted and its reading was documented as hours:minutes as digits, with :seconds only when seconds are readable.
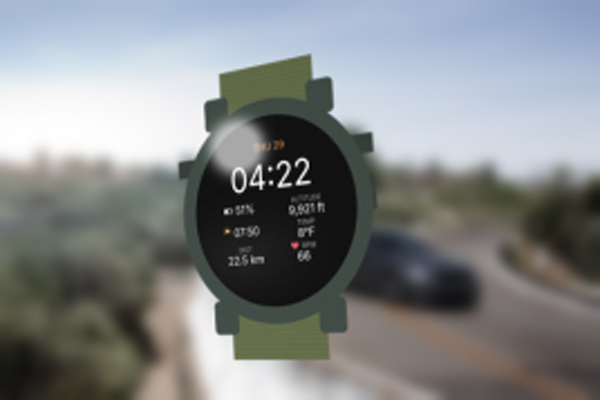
4:22
